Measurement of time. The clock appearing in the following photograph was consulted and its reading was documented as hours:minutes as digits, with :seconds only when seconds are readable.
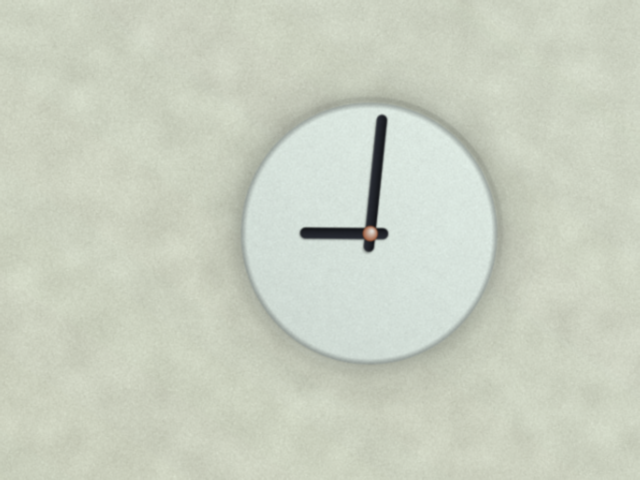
9:01
